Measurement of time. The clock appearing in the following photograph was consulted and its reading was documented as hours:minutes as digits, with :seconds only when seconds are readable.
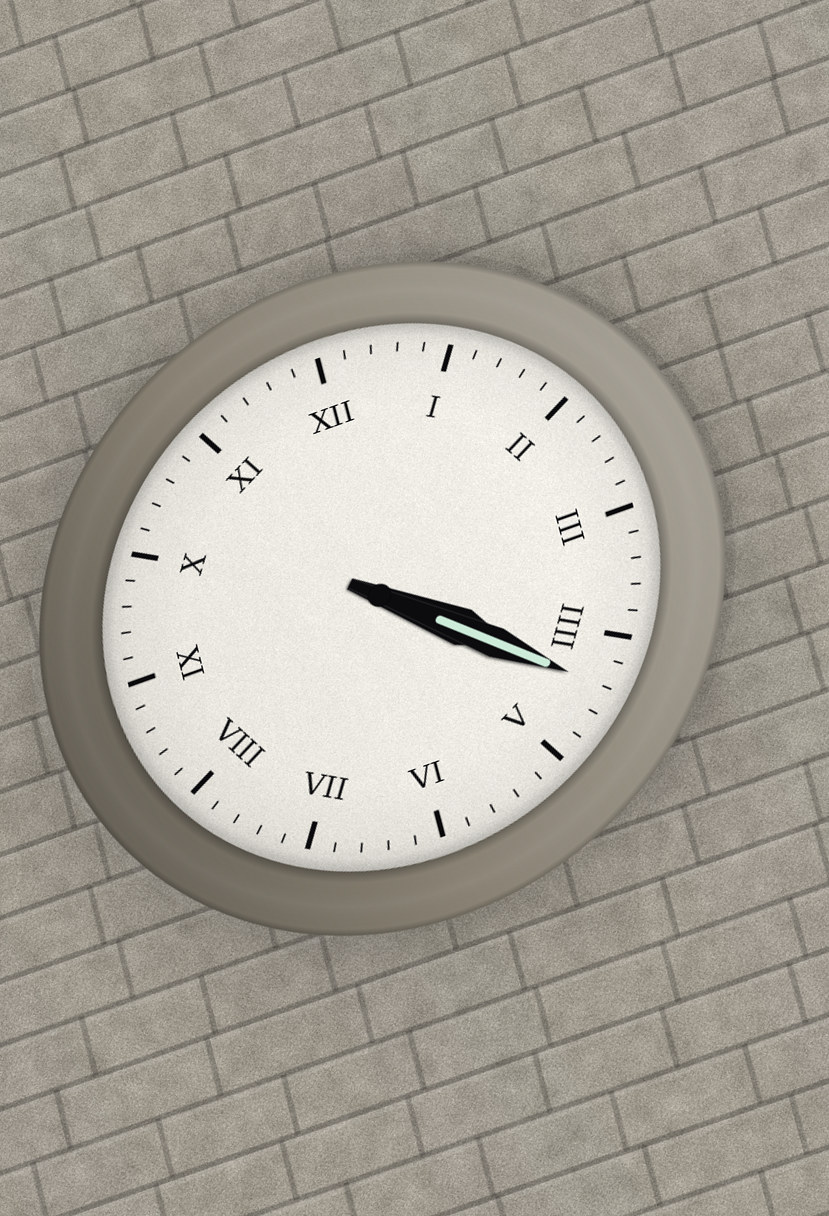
4:22
